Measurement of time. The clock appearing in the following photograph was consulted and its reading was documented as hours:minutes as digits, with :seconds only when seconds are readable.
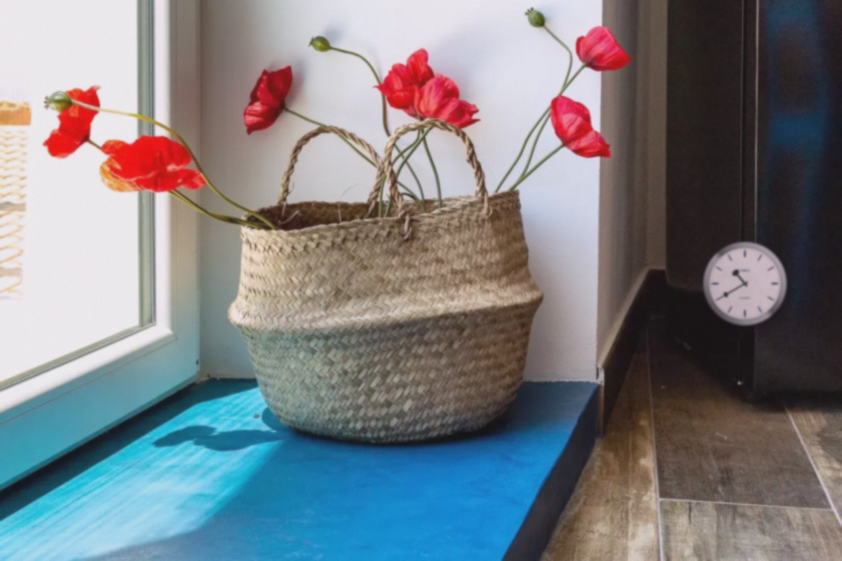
10:40
